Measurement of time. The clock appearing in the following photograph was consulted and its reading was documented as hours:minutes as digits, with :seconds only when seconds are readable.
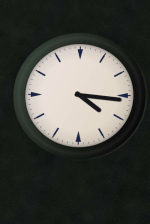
4:16
